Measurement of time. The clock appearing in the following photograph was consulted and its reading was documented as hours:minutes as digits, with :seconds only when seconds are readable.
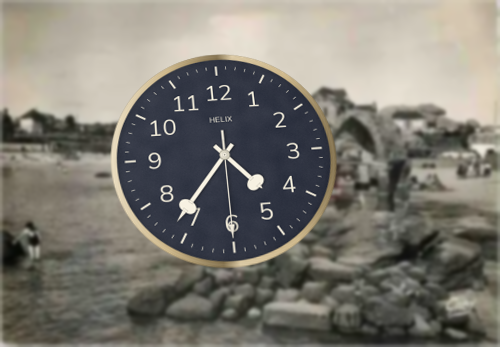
4:36:30
